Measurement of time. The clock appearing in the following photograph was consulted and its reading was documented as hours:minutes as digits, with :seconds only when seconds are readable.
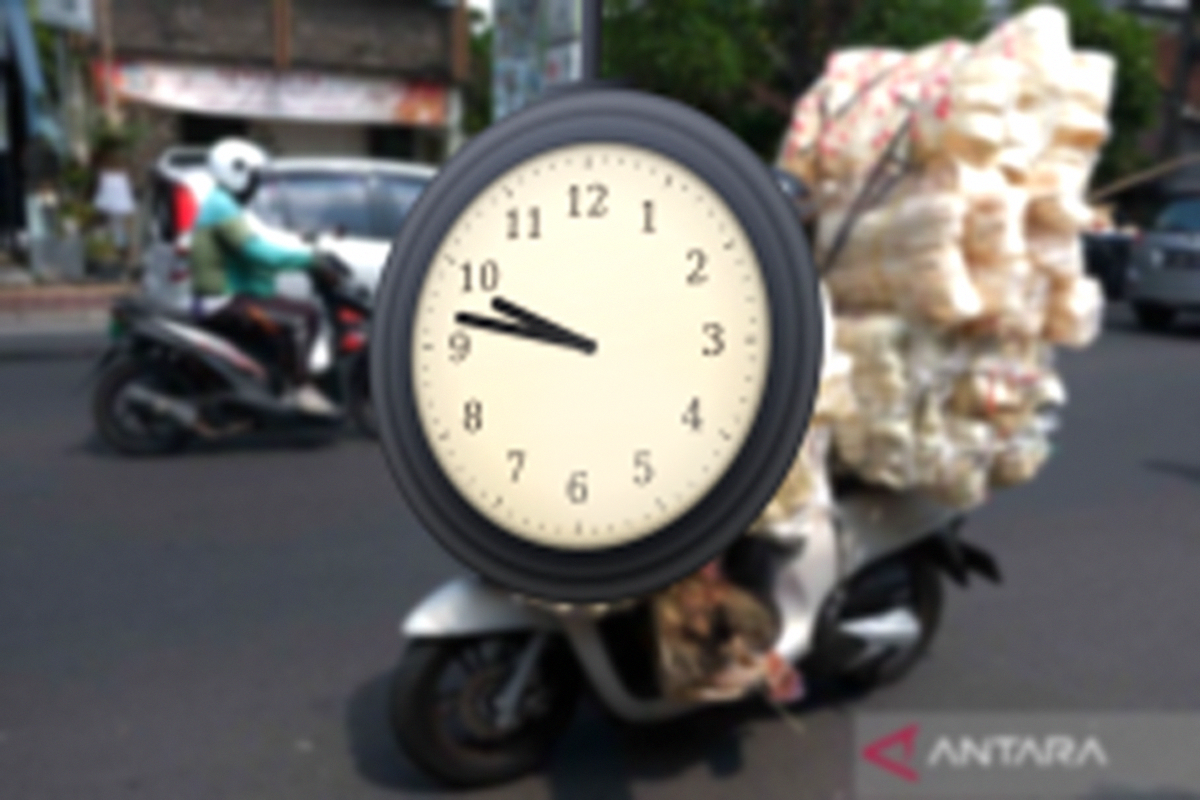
9:47
